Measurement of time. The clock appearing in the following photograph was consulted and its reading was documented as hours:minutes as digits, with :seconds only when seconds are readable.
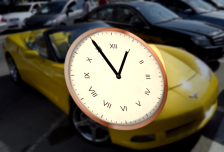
12:55
